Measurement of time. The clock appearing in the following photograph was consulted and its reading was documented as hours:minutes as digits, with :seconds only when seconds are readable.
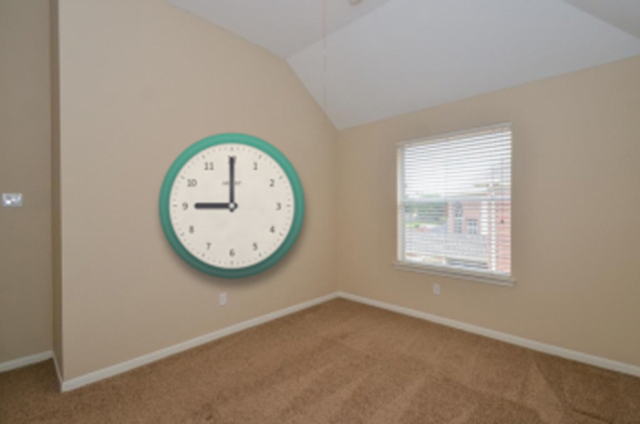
9:00
